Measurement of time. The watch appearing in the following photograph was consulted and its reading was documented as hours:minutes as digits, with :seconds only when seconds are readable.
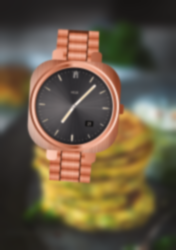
7:07
